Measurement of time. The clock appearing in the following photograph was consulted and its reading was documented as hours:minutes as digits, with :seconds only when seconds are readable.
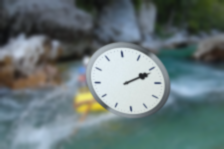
2:11
